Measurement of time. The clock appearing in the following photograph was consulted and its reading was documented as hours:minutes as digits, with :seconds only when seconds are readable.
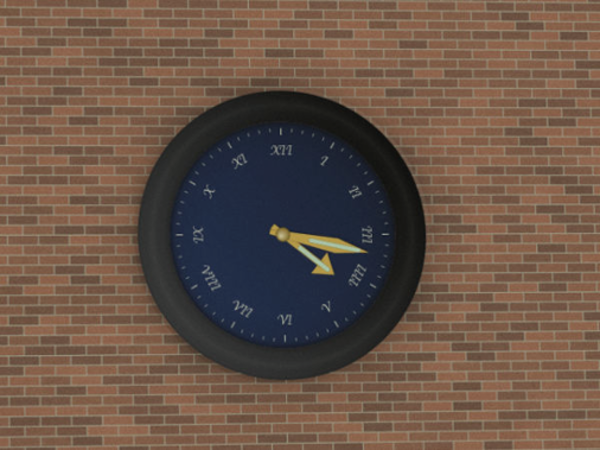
4:17
